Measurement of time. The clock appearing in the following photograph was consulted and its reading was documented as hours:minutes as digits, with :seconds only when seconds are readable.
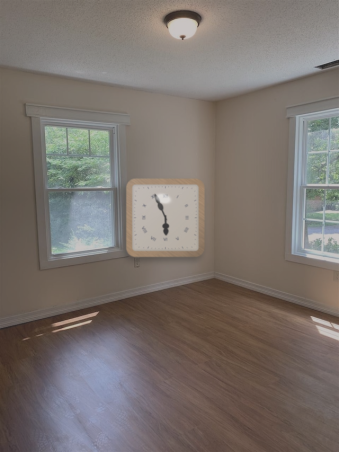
5:56
